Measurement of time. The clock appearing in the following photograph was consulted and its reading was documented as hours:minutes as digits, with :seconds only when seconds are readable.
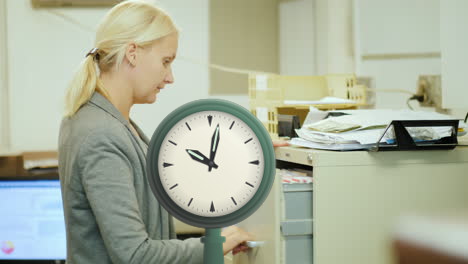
10:02
